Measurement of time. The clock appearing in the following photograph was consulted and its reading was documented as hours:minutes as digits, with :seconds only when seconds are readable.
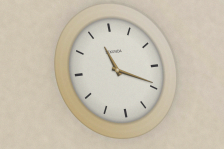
11:19
